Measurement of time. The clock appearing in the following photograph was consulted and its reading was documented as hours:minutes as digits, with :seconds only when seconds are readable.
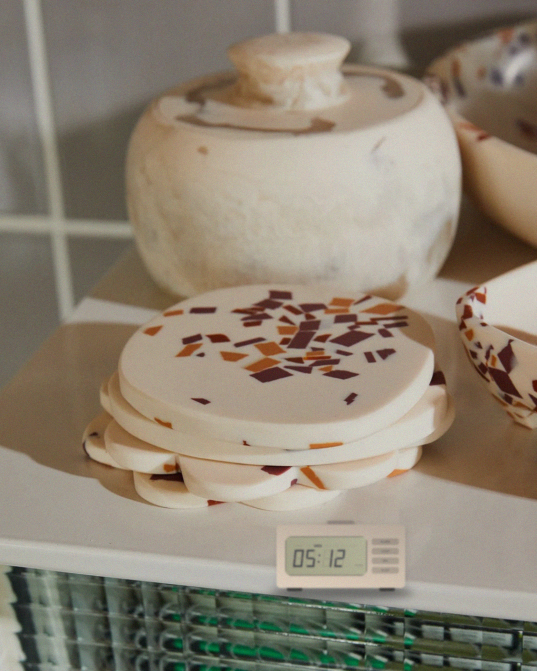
5:12
